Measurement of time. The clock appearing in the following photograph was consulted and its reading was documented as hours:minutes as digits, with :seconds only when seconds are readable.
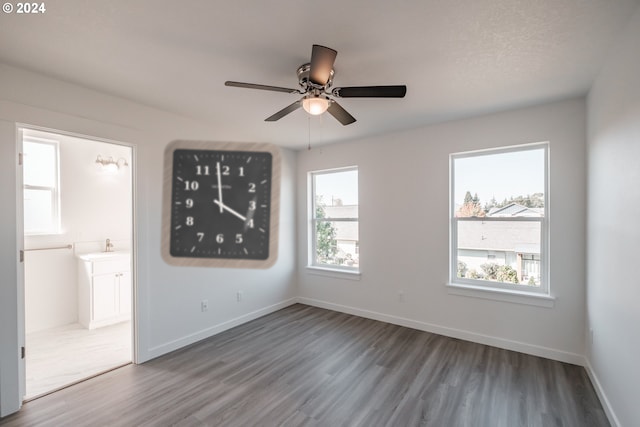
3:59
